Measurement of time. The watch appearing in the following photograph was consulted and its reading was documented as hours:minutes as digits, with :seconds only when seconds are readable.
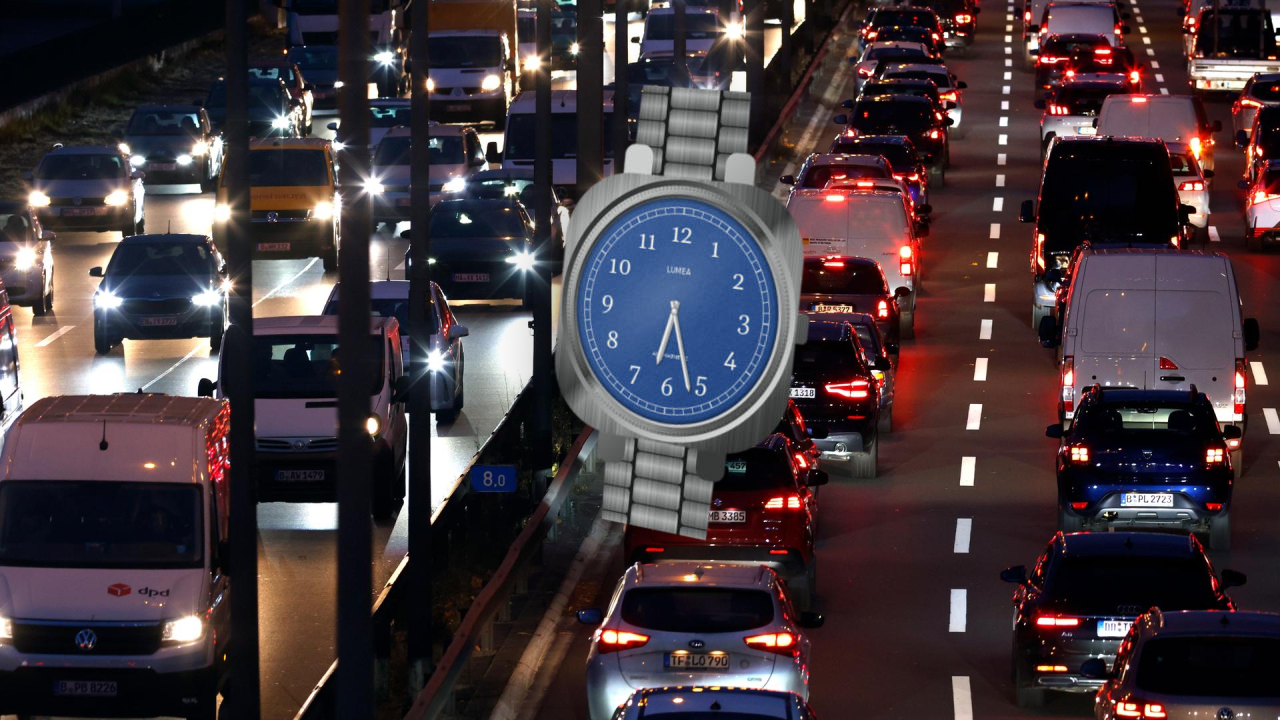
6:27
